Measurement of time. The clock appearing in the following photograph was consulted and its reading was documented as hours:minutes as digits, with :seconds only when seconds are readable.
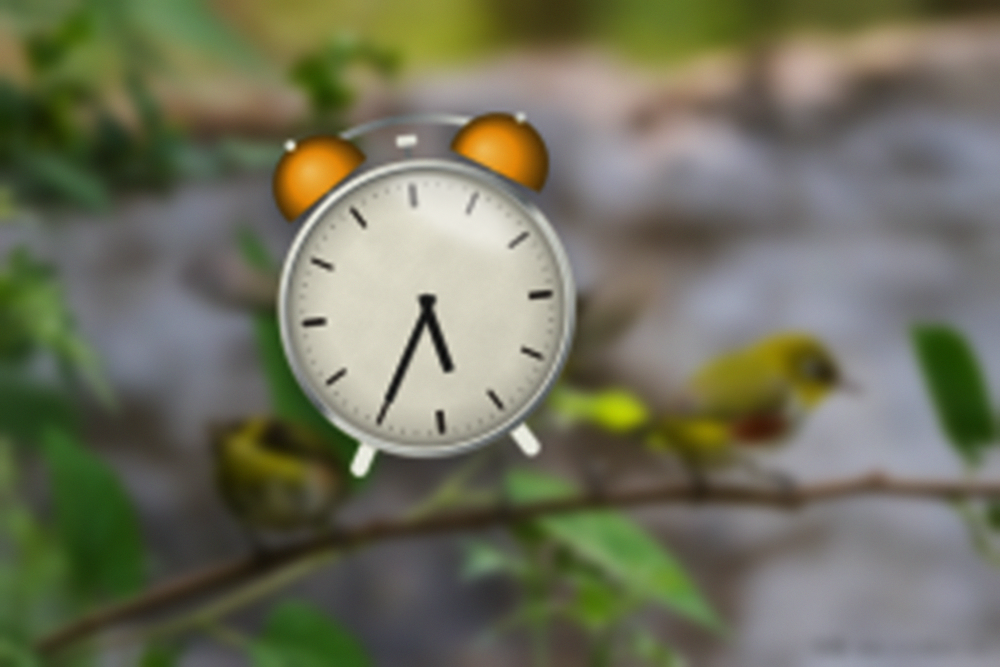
5:35
